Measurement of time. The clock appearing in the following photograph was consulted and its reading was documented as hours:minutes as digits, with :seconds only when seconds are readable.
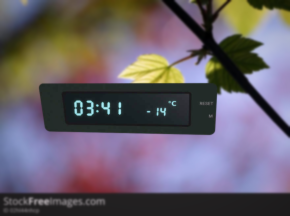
3:41
